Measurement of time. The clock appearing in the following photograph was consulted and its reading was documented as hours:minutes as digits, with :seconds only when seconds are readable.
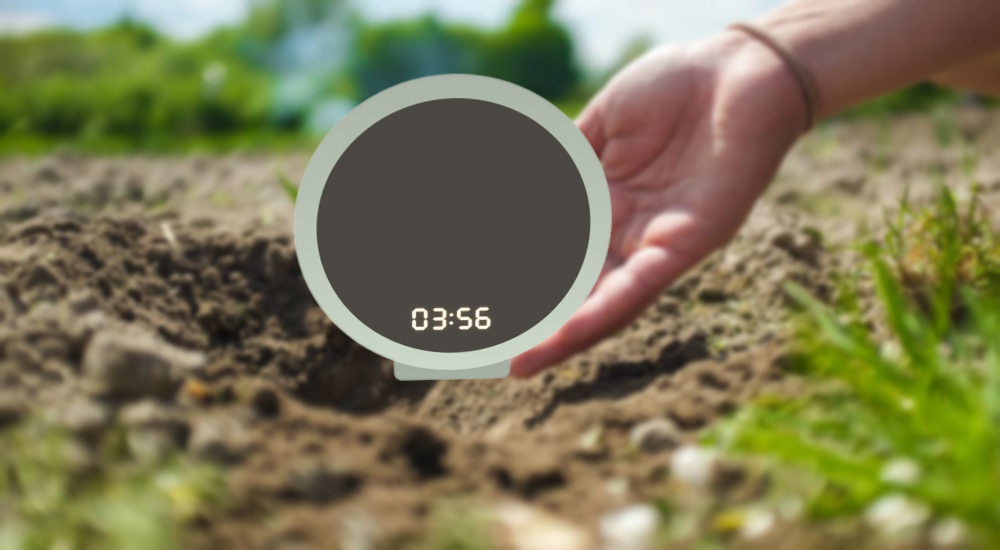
3:56
